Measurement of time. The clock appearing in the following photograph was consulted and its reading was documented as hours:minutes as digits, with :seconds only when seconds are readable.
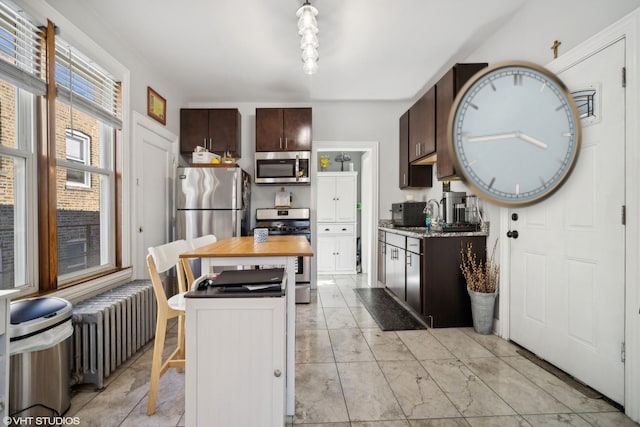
3:44
